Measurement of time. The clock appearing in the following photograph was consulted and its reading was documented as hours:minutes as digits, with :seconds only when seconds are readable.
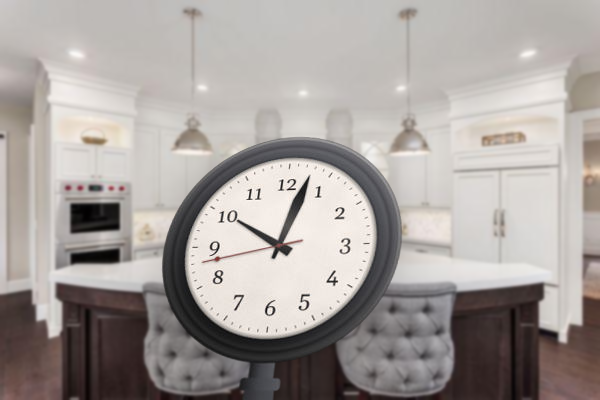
10:02:43
